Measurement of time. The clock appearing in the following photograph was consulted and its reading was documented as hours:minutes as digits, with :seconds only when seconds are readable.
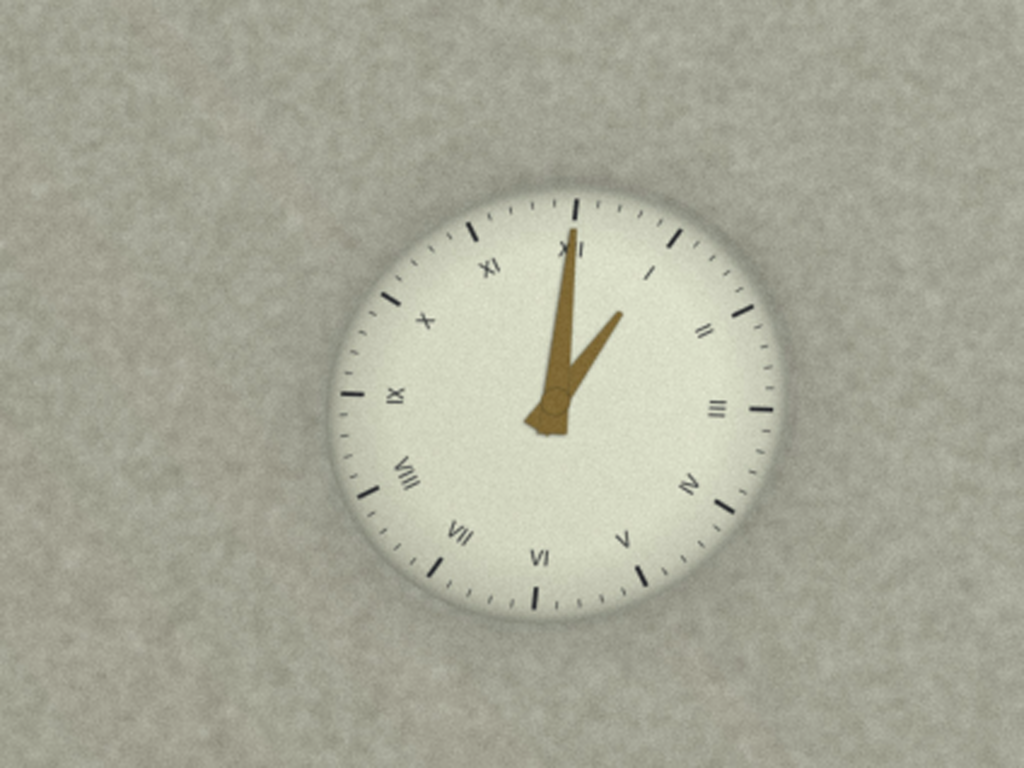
1:00
